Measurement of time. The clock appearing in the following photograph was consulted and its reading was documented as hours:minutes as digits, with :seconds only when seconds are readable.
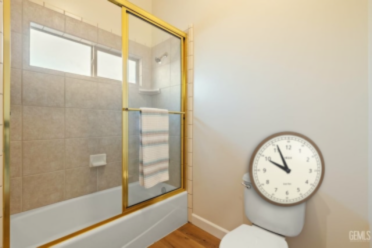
9:56
